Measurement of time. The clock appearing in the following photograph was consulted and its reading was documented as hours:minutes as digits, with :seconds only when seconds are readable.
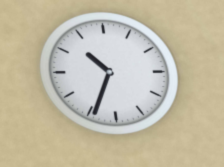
10:34
